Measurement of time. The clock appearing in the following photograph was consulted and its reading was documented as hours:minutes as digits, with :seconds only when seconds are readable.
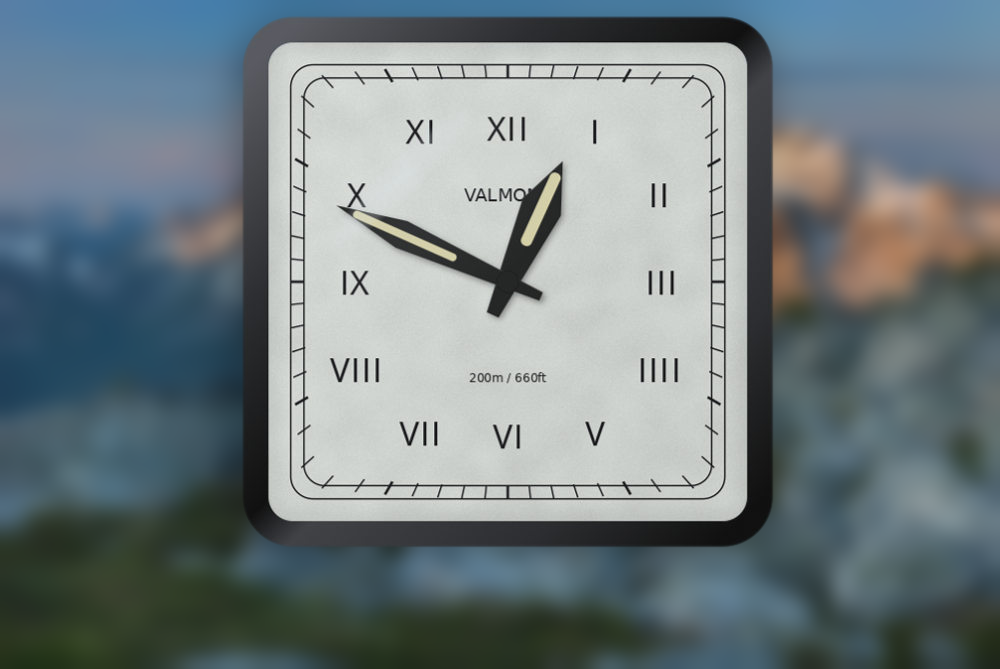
12:49
